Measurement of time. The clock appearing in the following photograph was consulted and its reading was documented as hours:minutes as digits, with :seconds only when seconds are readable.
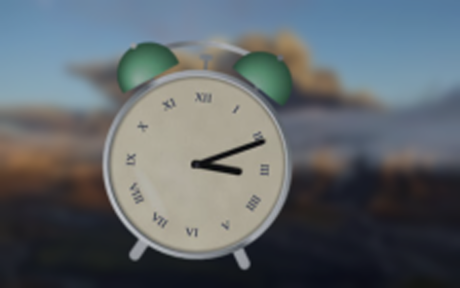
3:11
